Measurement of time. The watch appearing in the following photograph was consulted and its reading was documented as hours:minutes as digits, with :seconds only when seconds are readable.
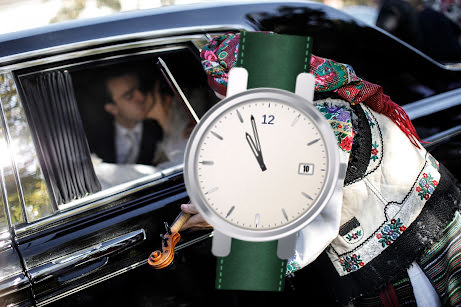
10:57
